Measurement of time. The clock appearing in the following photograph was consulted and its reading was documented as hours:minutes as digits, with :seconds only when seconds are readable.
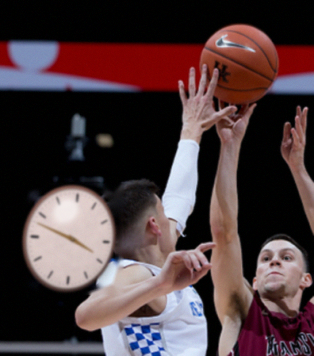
3:48
